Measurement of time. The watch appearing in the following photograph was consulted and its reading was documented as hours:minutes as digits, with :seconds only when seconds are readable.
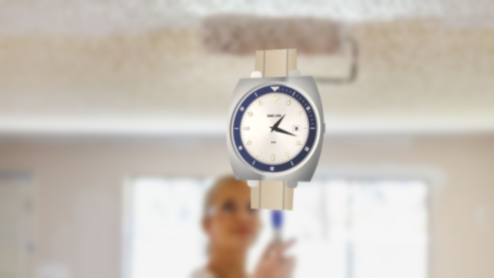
1:18
